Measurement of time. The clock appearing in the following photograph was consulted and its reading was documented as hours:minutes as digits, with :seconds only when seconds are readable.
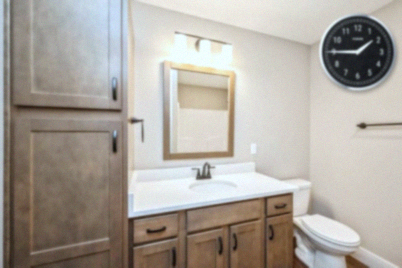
1:45
